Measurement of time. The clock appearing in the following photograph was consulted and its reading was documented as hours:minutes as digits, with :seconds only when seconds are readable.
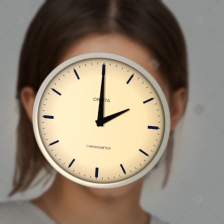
2:00
